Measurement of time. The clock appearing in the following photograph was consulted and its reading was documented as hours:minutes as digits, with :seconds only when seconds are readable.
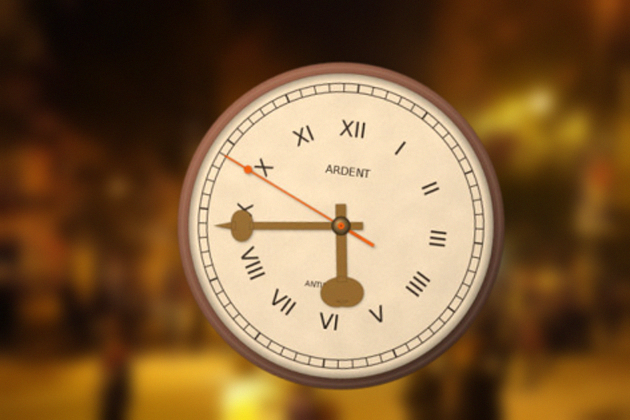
5:43:49
